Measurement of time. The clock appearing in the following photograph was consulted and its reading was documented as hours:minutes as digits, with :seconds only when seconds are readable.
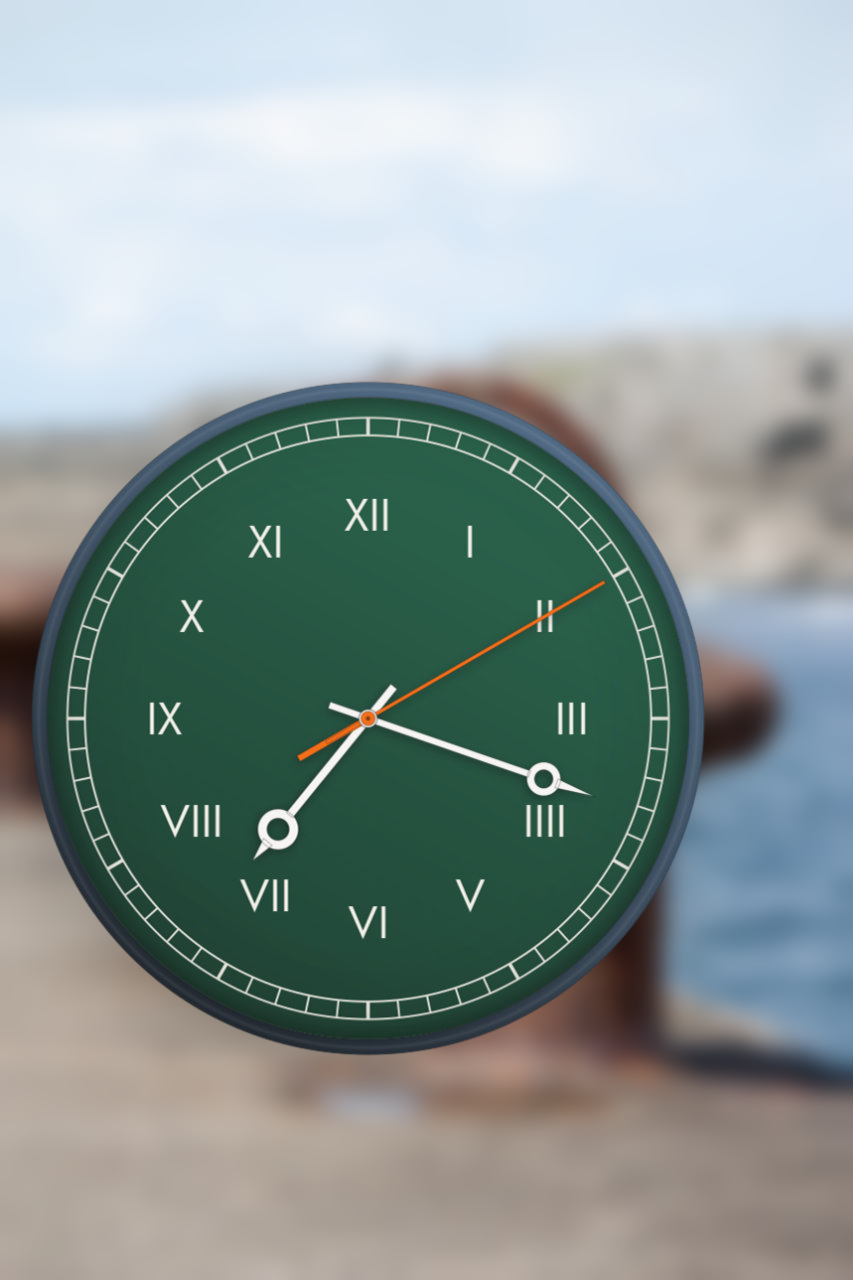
7:18:10
